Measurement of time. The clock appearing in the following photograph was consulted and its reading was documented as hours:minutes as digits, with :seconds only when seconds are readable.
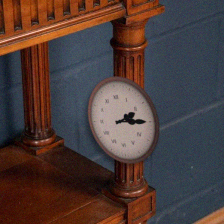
2:15
